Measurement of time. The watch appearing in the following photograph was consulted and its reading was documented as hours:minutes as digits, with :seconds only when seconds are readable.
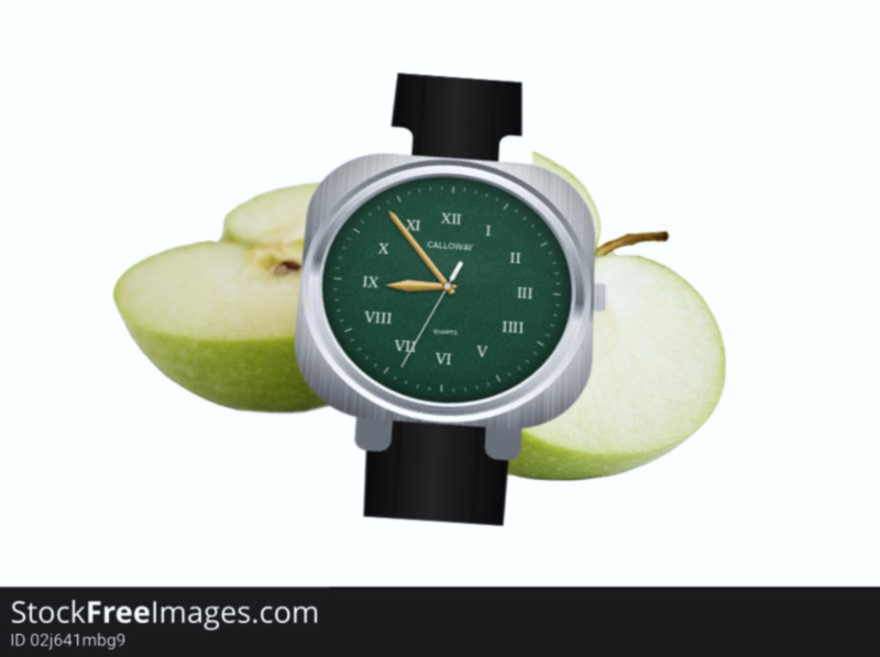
8:53:34
